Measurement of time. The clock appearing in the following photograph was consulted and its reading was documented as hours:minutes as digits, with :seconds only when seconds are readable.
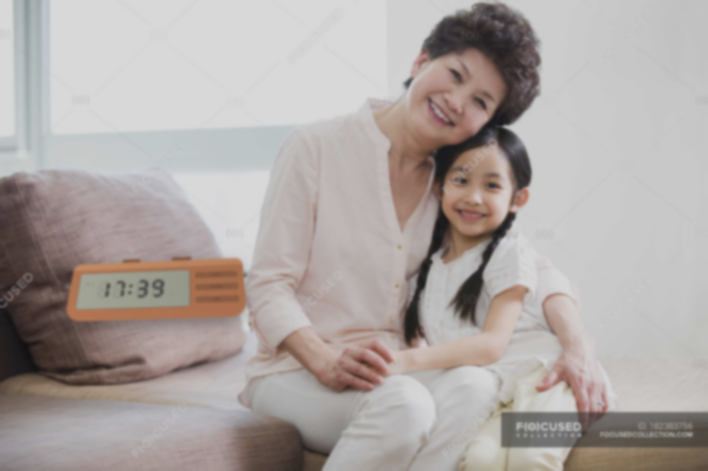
17:39
